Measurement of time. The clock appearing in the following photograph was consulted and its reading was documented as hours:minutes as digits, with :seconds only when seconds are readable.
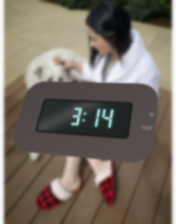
3:14
